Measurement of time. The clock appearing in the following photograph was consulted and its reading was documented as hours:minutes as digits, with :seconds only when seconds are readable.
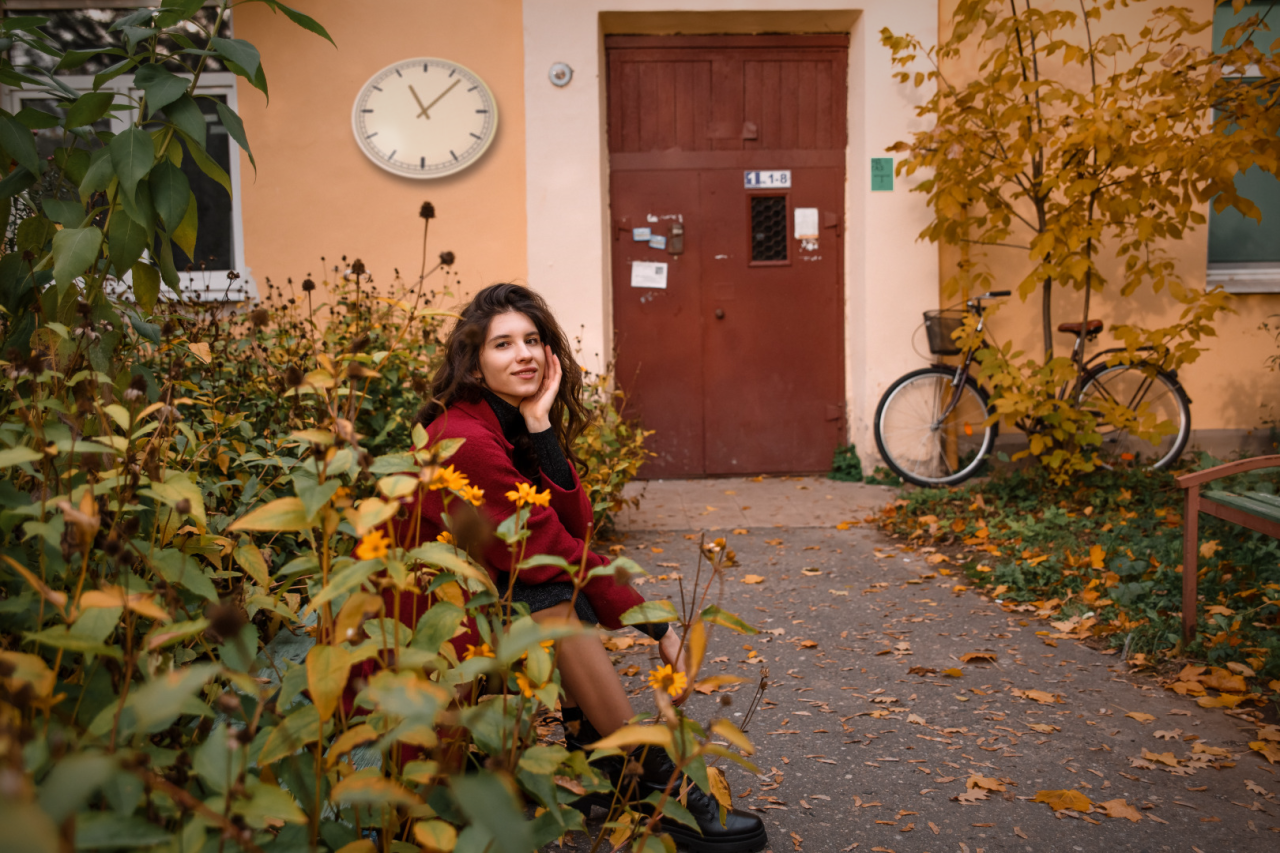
11:07
